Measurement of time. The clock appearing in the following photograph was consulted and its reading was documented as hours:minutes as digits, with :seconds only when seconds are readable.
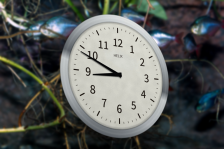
8:49
